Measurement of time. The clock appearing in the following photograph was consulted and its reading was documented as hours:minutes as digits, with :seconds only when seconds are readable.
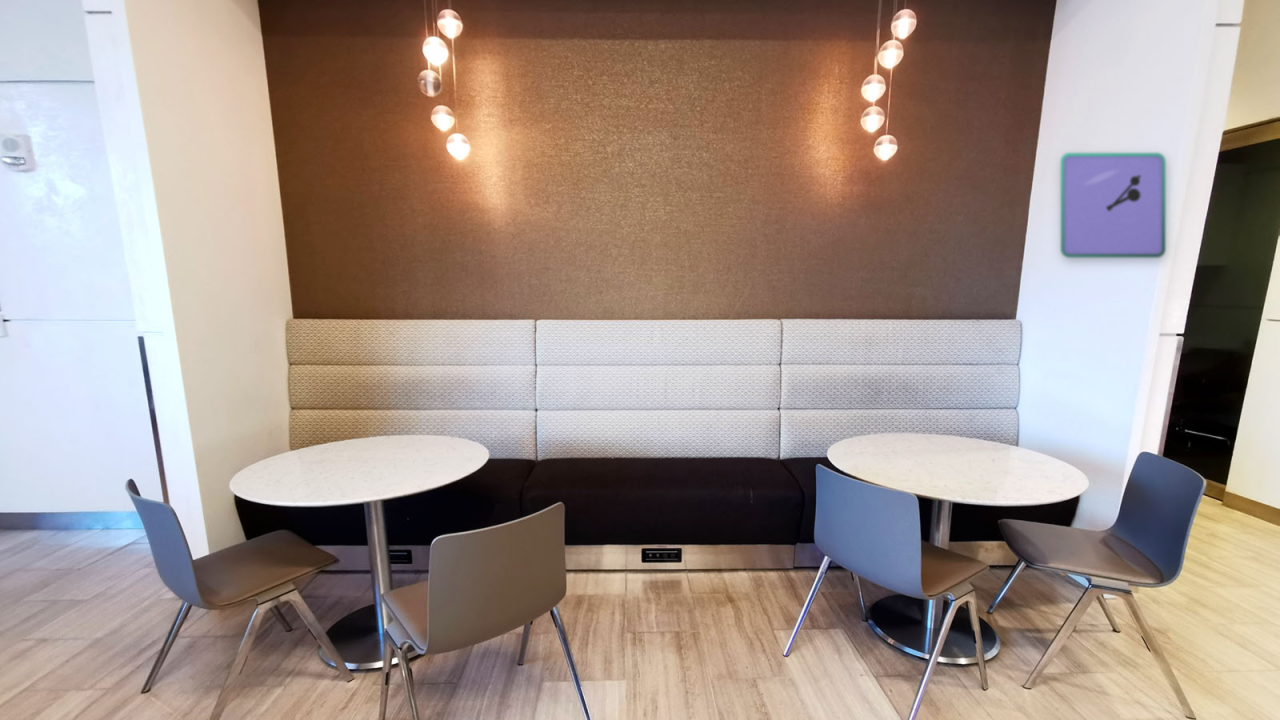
2:07
